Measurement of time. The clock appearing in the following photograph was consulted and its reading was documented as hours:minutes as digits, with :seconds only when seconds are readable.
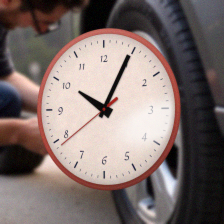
10:04:39
